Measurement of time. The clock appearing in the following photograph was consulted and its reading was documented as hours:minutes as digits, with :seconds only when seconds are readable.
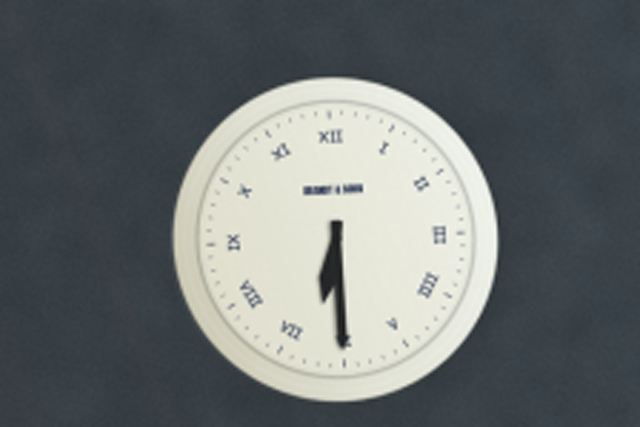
6:30
